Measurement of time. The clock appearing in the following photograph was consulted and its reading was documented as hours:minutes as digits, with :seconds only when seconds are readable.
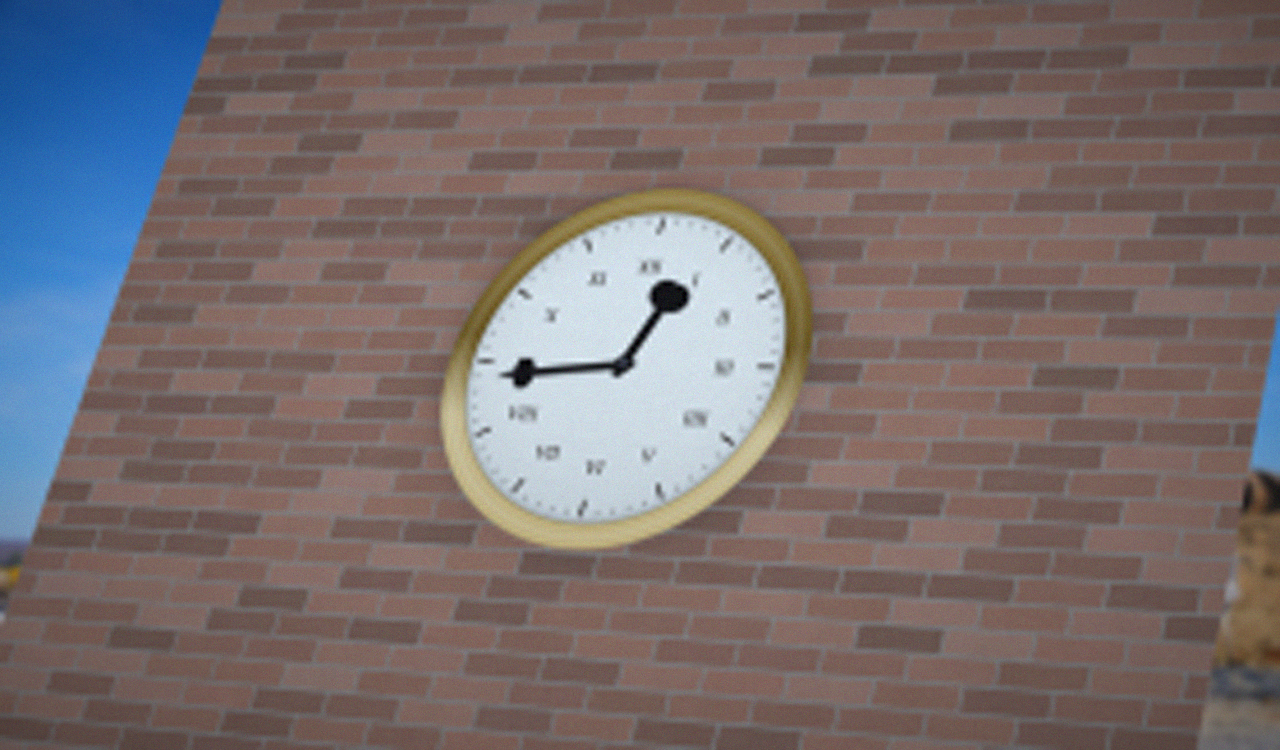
12:44
